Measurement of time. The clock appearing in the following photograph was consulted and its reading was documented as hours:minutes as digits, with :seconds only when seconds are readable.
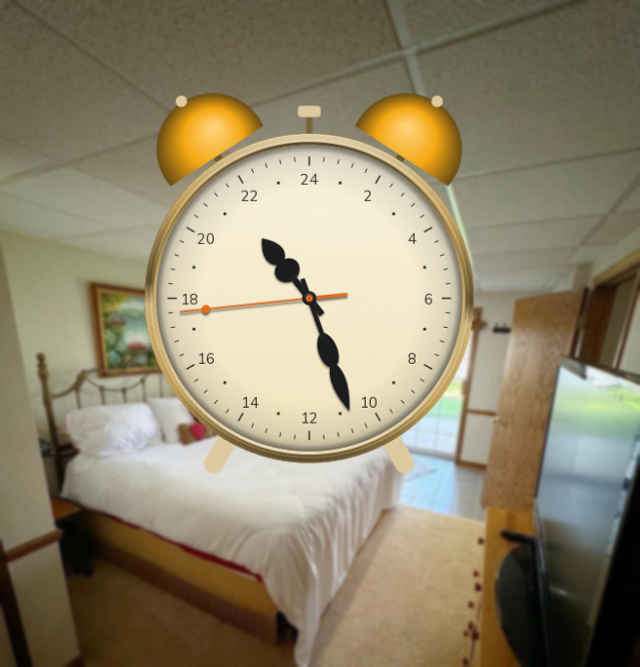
21:26:44
